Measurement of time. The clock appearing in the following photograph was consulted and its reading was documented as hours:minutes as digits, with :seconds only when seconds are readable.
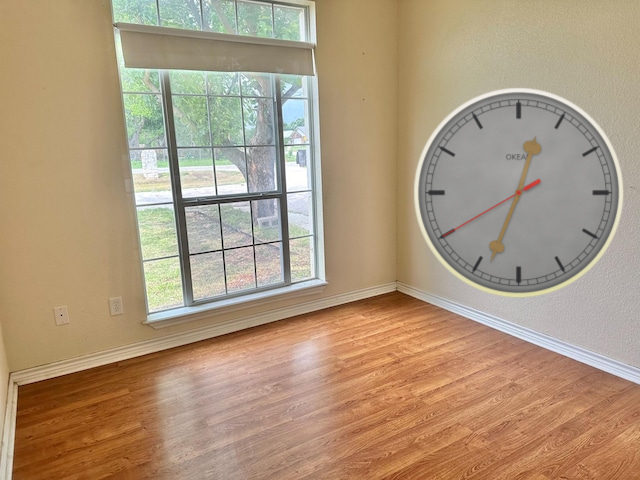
12:33:40
